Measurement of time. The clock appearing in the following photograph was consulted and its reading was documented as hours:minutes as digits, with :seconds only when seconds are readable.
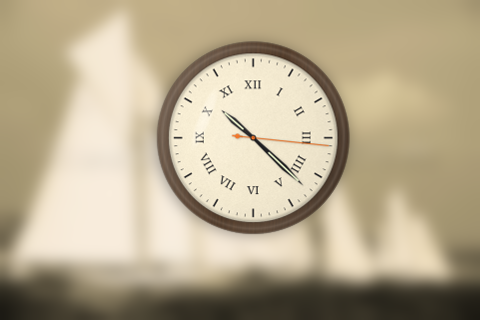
10:22:16
